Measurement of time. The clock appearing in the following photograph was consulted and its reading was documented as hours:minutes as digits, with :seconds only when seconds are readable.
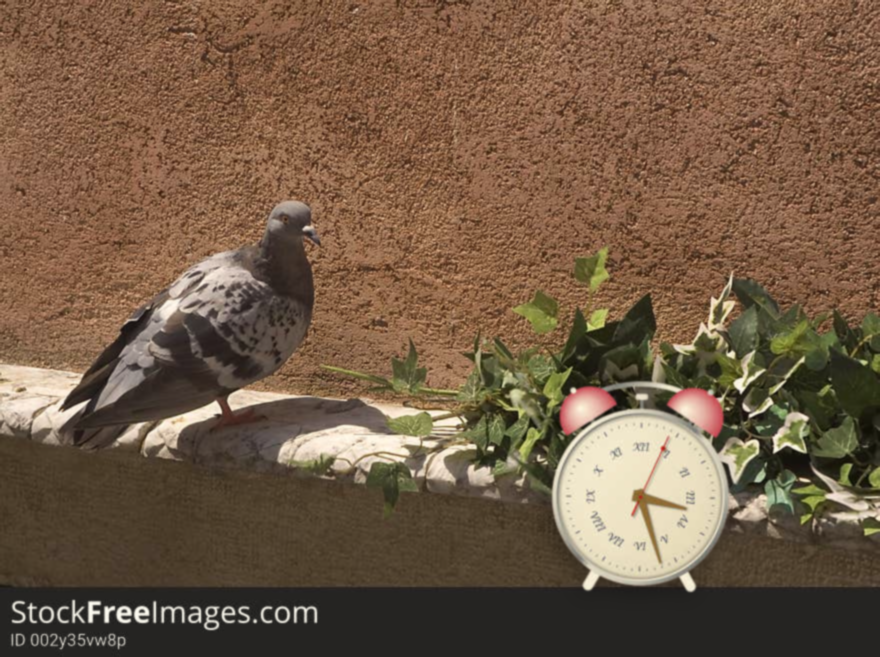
3:27:04
